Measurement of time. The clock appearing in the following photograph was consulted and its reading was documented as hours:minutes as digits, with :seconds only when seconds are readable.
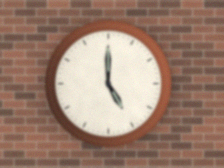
5:00
